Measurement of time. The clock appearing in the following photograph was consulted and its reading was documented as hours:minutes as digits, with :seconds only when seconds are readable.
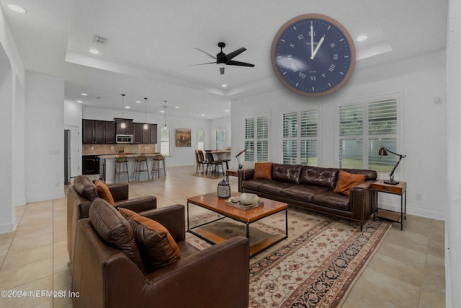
1:00
